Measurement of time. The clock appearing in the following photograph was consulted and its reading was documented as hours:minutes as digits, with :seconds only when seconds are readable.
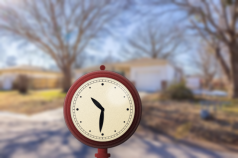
10:31
